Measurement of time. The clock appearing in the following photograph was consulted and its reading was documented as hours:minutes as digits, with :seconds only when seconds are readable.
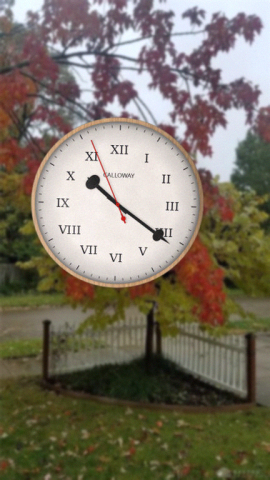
10:20:56
